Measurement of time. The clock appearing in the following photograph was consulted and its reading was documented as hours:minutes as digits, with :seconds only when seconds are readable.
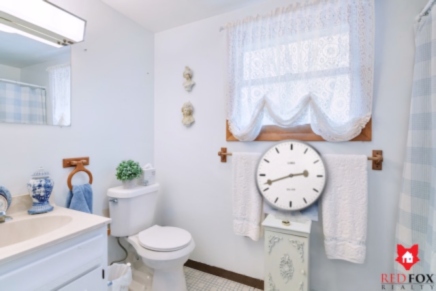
2:42
